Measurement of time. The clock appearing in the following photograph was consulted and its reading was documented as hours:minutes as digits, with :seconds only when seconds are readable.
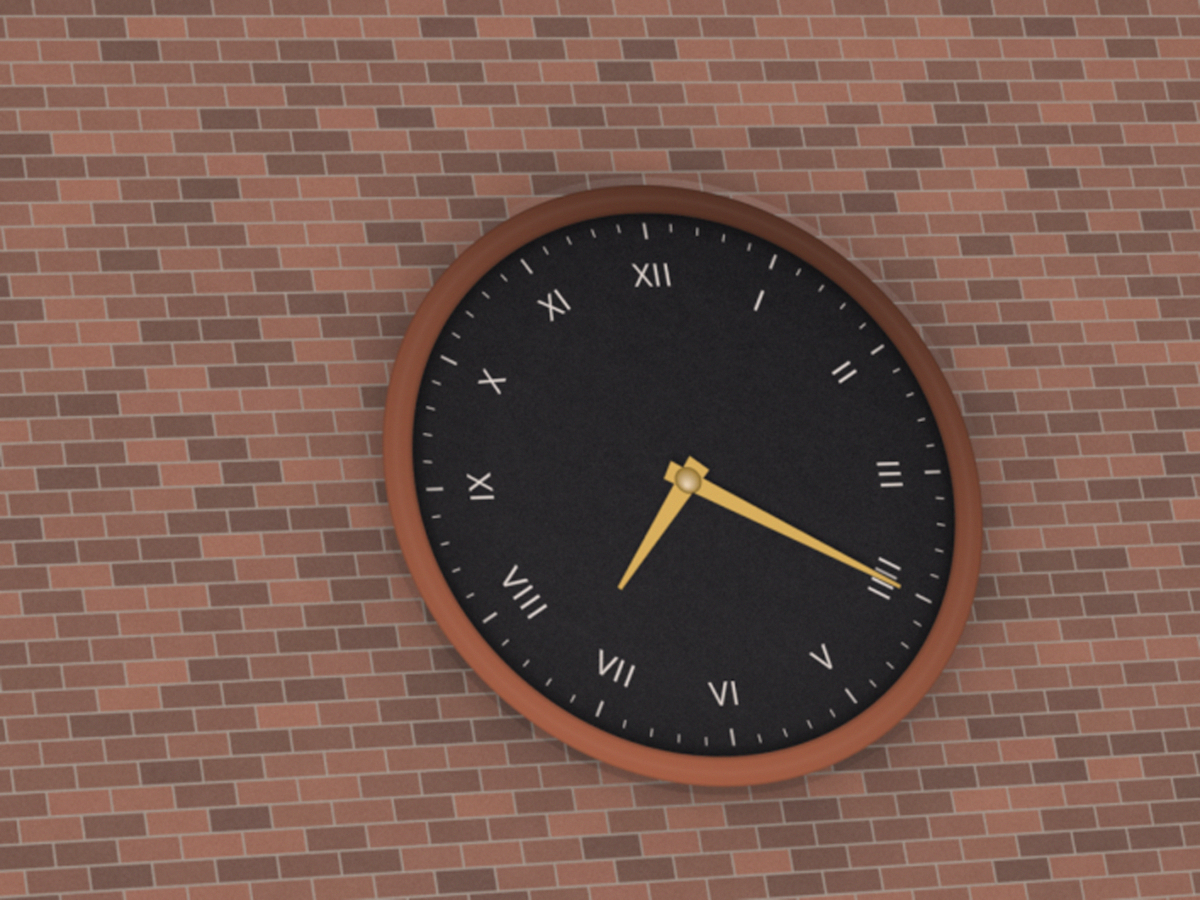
7:20
